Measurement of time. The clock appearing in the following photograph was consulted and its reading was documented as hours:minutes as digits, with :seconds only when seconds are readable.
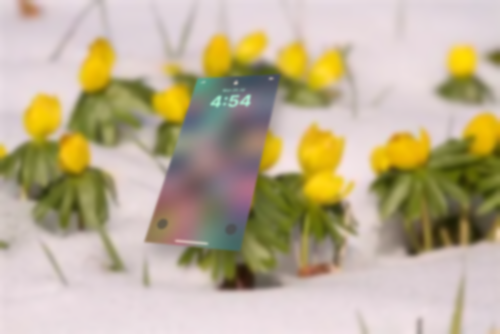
4:54
